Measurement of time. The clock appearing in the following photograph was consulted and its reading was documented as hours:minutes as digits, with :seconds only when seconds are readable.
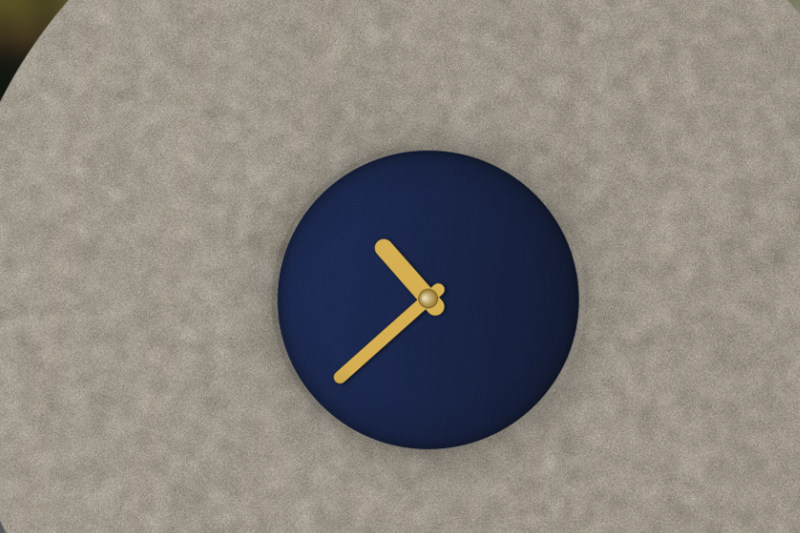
10:38
